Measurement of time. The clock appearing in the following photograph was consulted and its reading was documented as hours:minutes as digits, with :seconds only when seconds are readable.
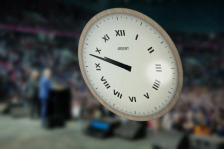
9:48
